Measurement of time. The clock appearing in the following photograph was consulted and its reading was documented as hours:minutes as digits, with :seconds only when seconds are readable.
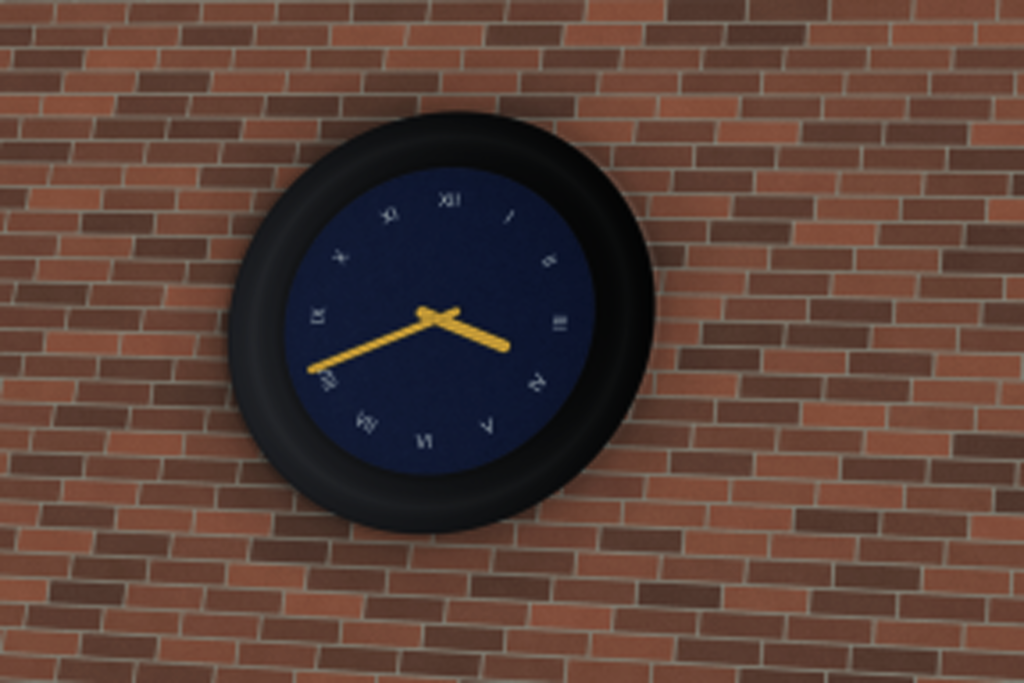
3:41
